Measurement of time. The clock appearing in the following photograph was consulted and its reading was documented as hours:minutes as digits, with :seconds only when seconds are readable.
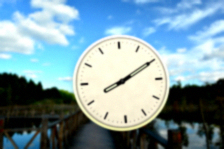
8:10
